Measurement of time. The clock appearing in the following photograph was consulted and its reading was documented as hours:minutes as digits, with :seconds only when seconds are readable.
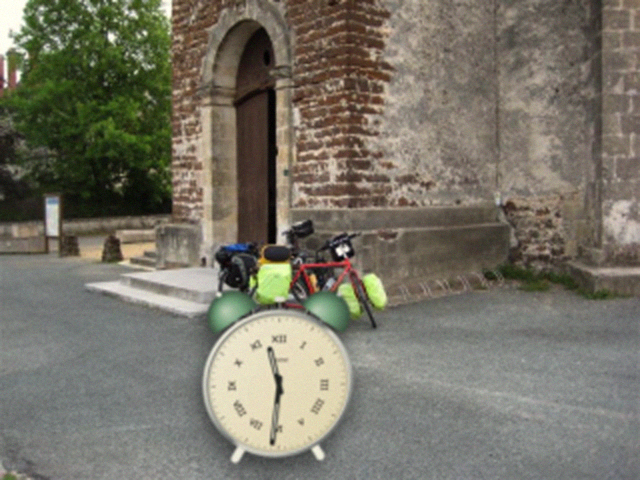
11:31
